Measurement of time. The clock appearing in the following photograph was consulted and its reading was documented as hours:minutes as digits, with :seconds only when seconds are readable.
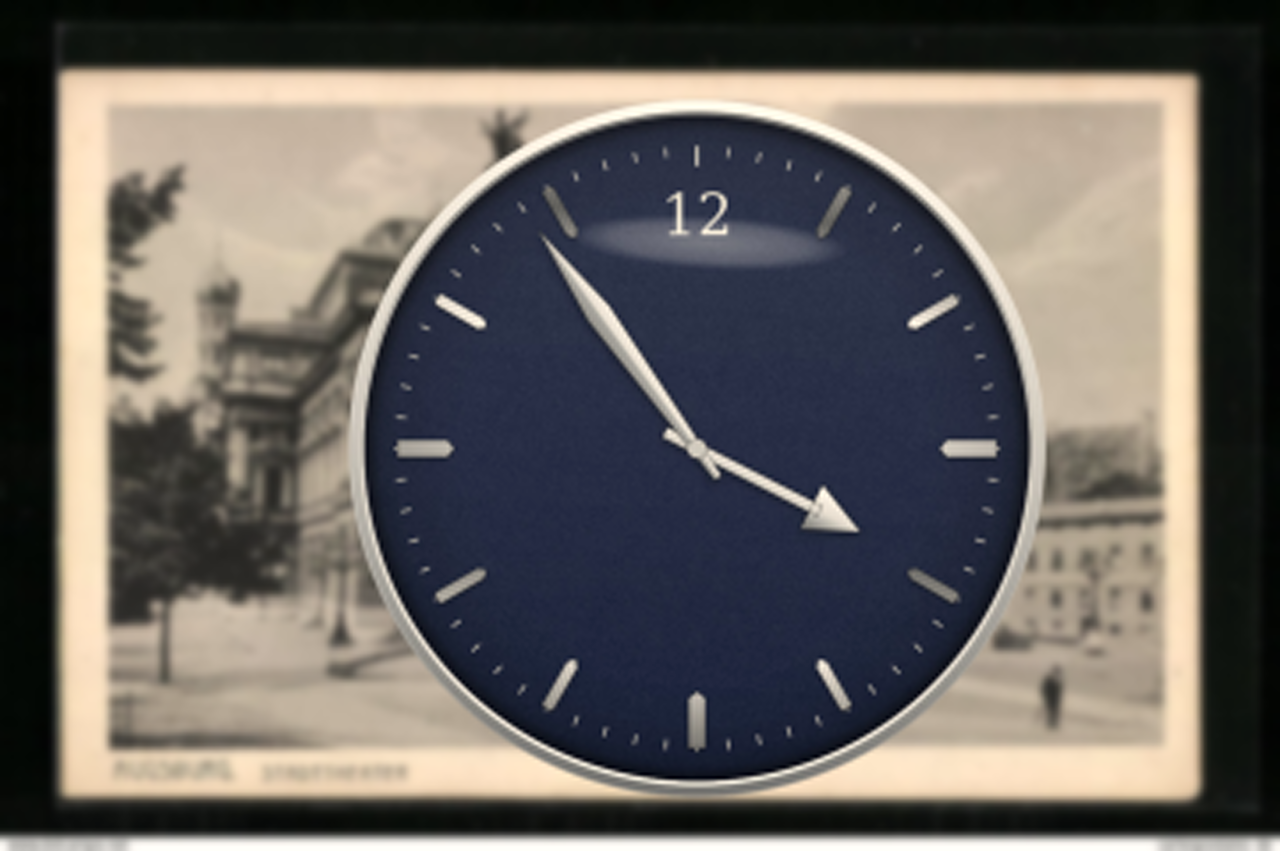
3:54
